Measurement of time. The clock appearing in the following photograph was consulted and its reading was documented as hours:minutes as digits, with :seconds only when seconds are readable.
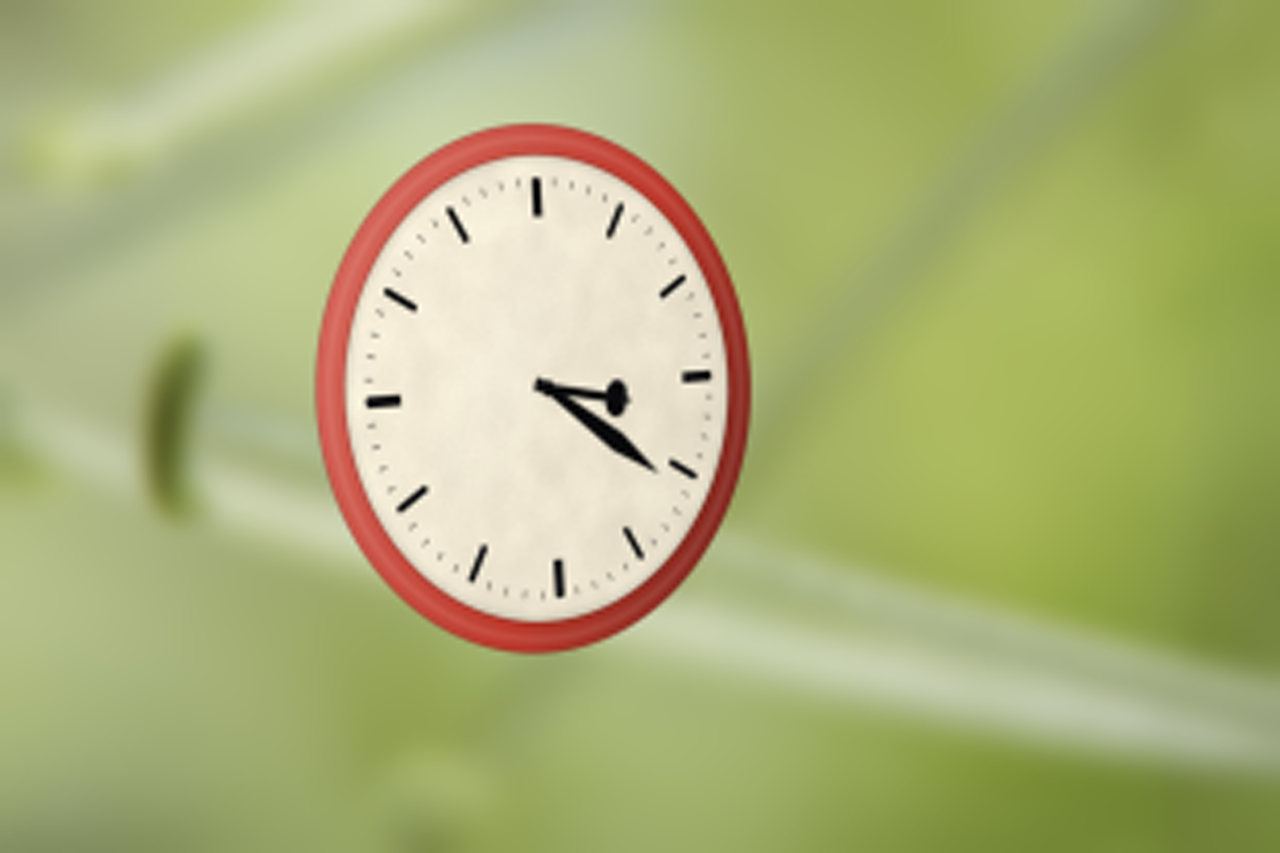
3:21
